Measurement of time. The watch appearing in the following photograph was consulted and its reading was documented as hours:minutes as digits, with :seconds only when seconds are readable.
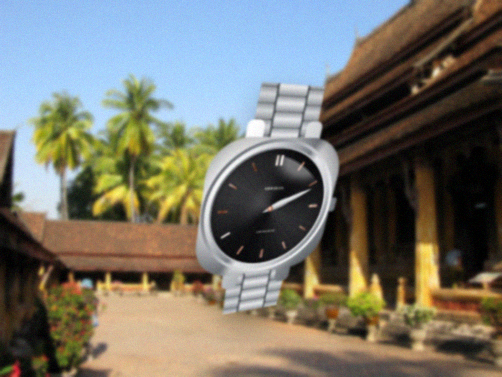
2:11
